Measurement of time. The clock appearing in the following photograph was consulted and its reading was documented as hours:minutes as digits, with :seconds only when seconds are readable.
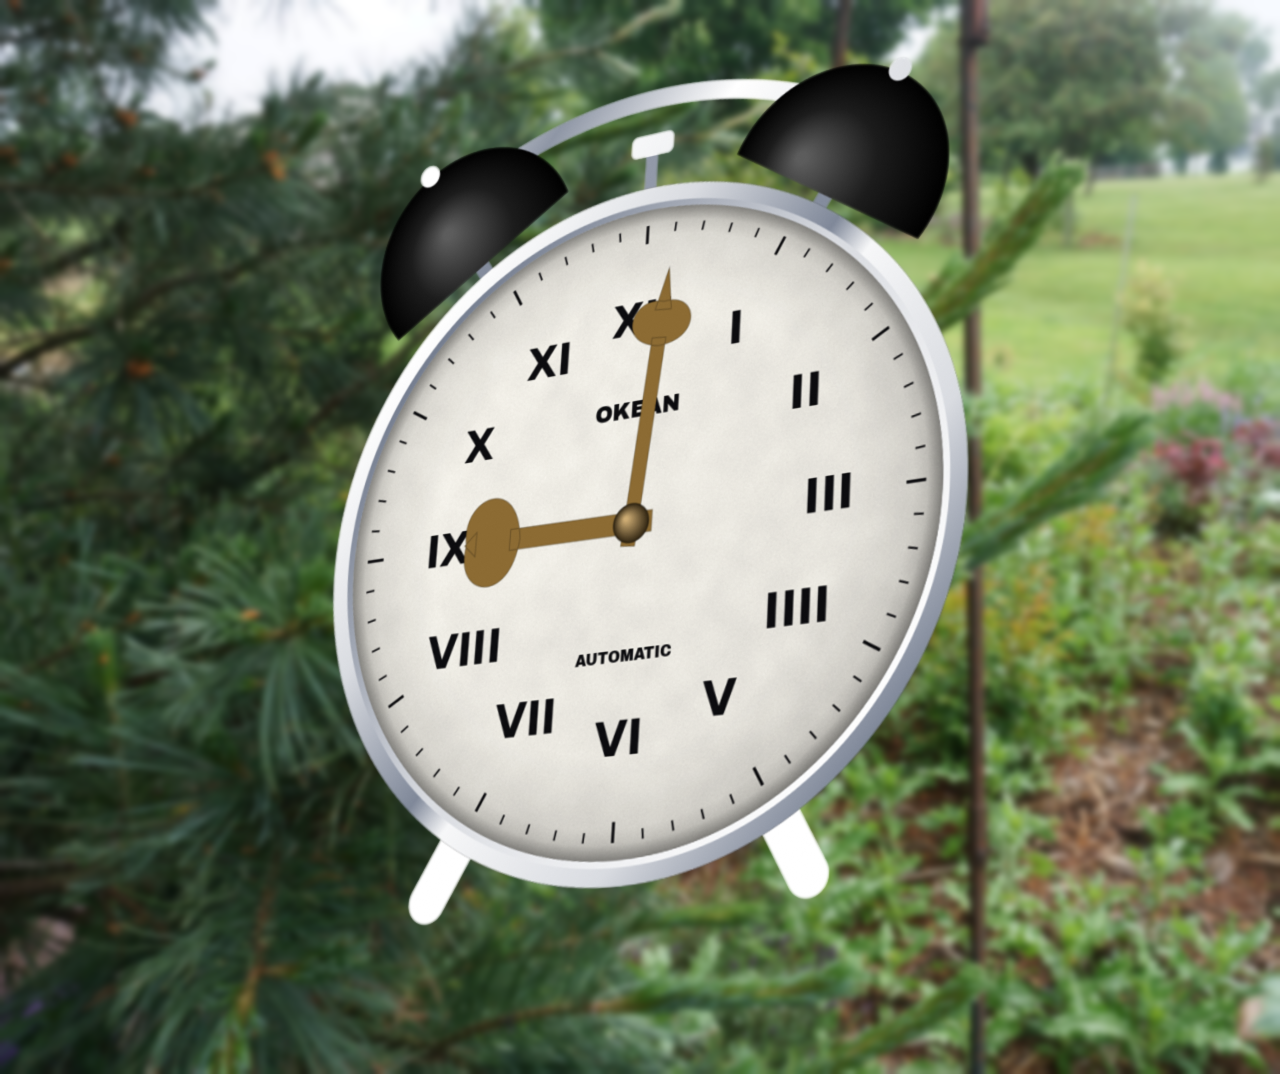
9:01
